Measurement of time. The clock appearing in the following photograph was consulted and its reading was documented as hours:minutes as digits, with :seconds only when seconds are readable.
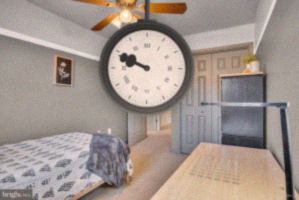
9:49
